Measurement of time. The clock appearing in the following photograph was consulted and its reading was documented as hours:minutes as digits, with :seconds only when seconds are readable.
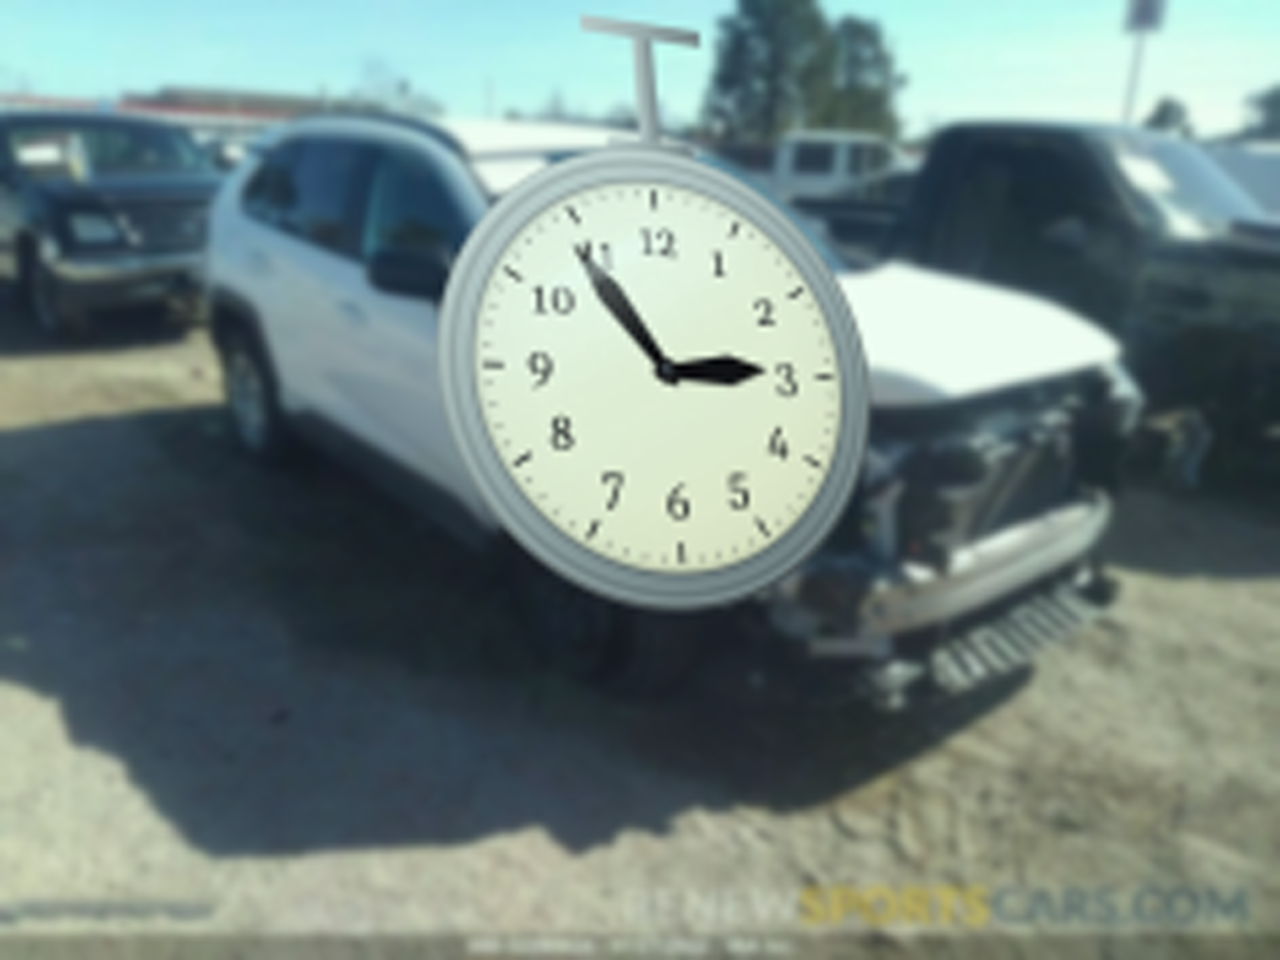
2:54
